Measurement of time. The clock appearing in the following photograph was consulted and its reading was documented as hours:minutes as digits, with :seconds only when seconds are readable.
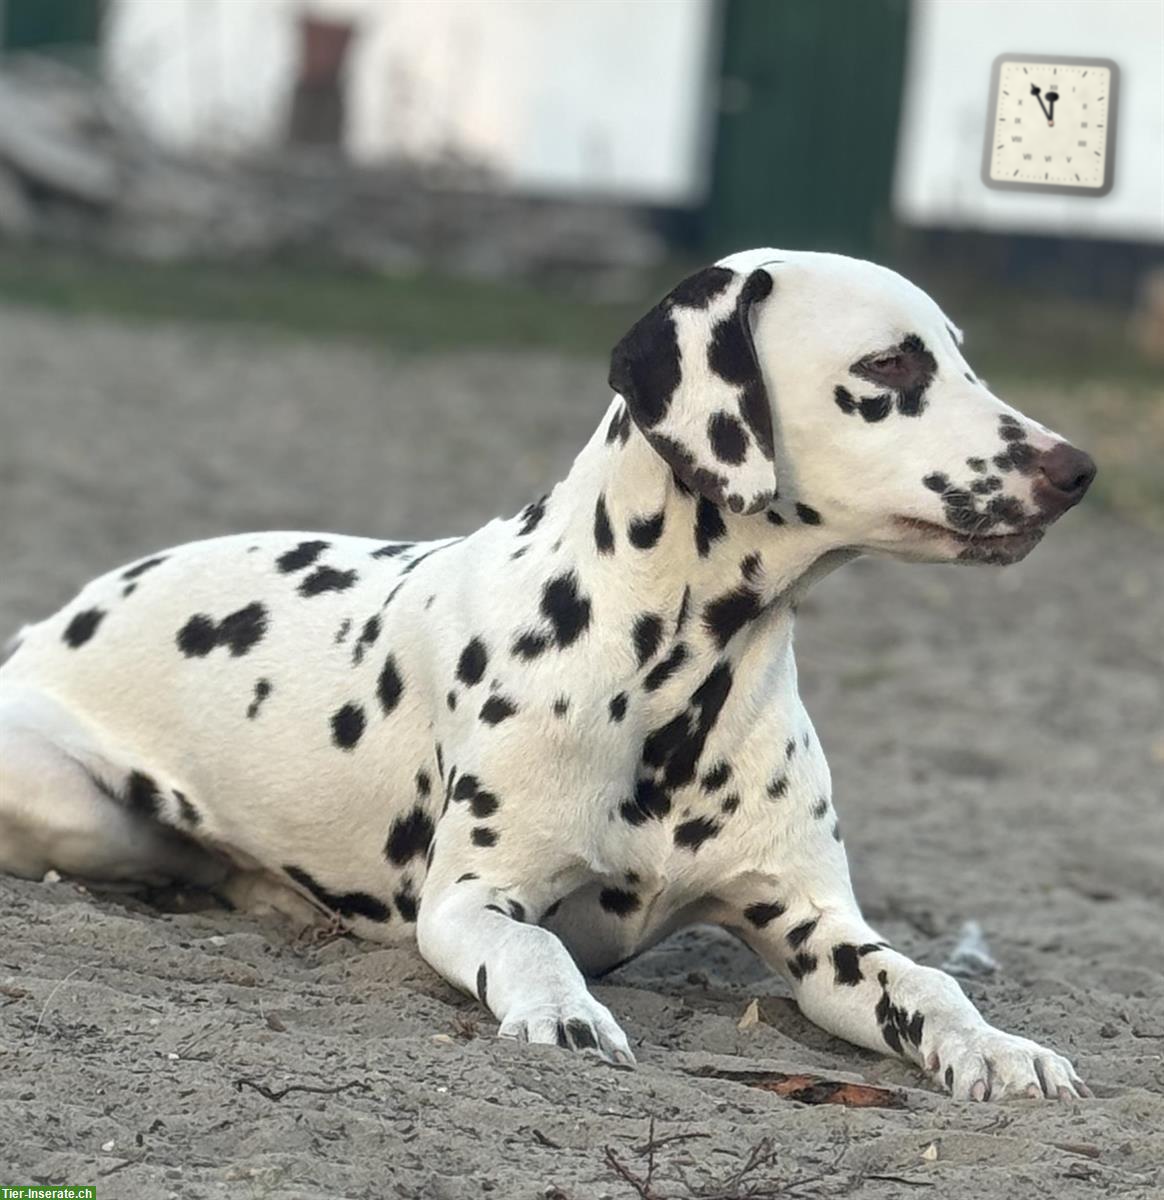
11:55
